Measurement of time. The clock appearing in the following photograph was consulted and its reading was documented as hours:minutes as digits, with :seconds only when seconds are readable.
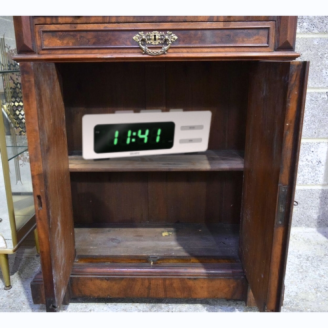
11:41
